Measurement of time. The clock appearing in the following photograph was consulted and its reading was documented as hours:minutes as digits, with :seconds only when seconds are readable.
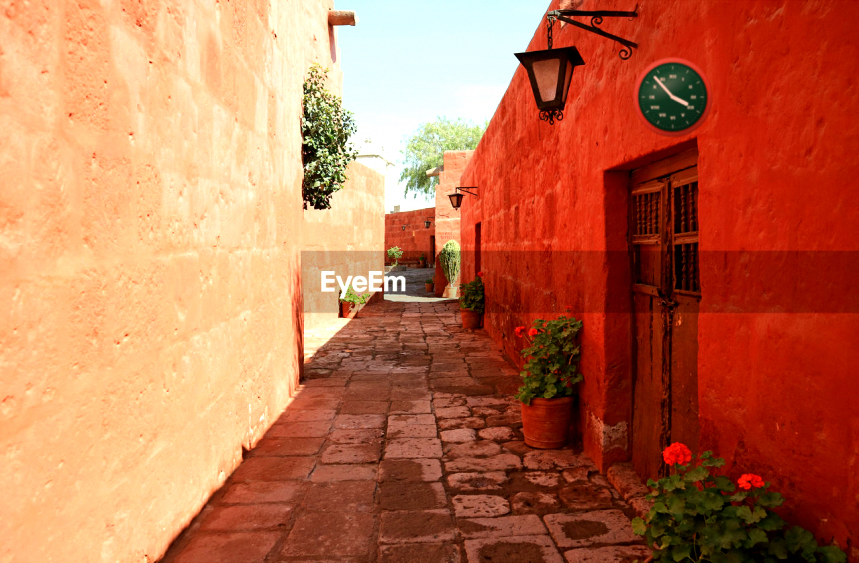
3:53
